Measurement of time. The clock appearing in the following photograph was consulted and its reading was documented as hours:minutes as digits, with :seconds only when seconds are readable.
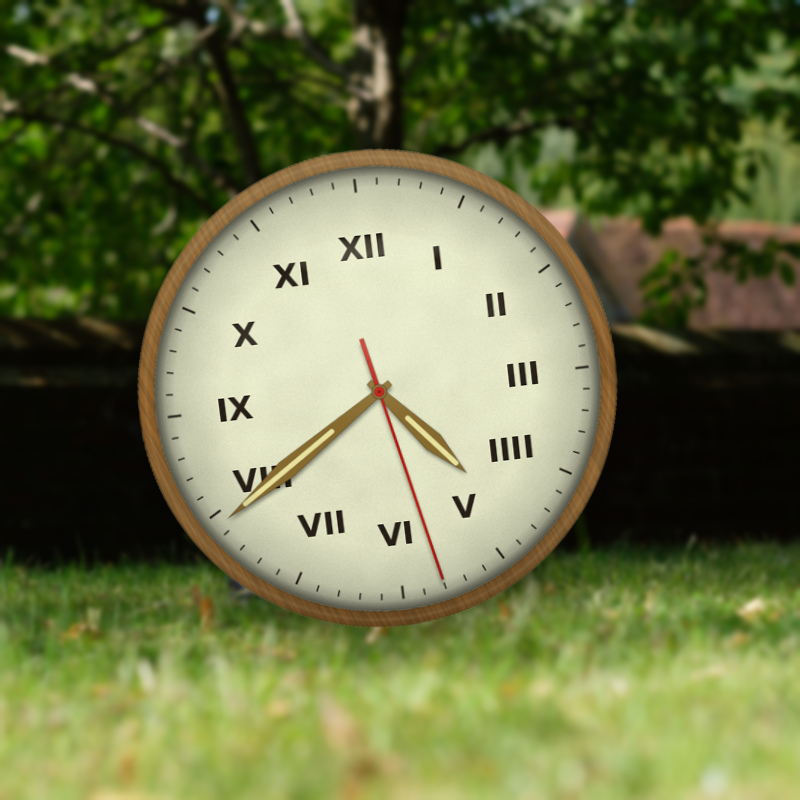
4:39:28
